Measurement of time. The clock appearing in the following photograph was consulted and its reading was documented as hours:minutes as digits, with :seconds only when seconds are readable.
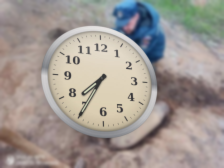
7:35
